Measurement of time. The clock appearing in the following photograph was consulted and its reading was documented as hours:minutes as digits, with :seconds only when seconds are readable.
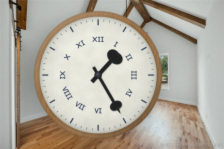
1:25
